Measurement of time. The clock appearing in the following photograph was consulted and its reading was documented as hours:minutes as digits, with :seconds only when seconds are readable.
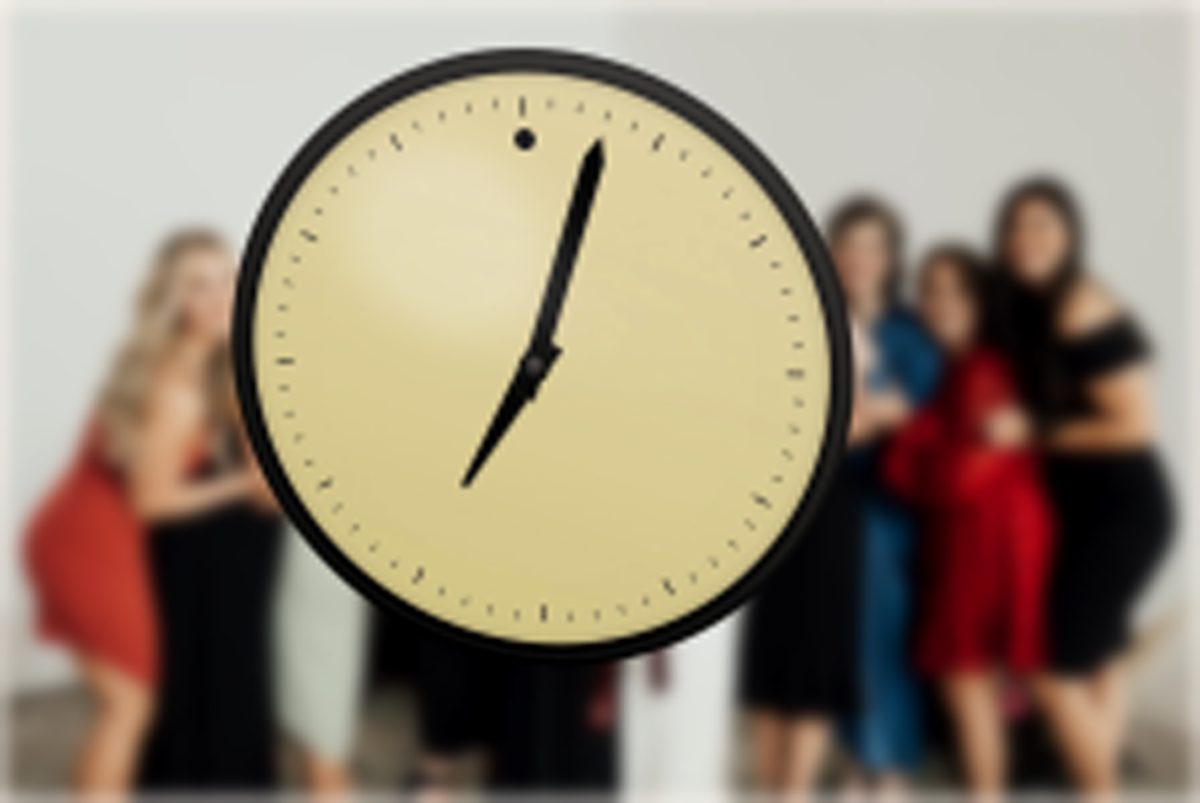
7:03
